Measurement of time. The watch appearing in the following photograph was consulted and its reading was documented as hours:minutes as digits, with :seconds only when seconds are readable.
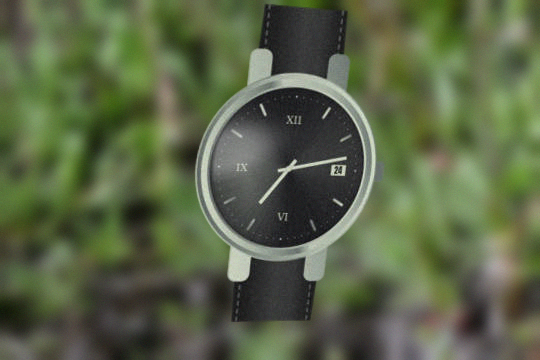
7:13
